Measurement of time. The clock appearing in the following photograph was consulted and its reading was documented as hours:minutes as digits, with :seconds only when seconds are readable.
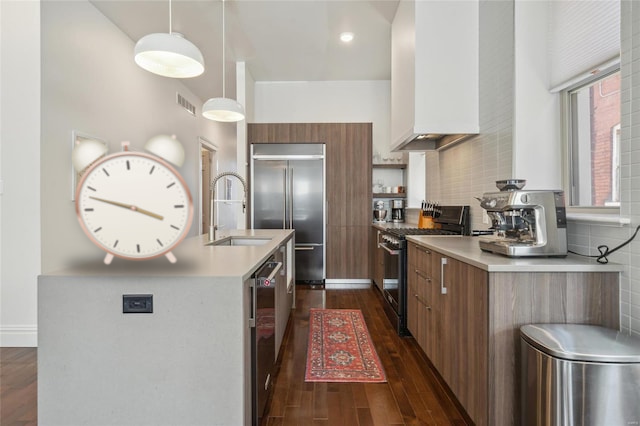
3:48
